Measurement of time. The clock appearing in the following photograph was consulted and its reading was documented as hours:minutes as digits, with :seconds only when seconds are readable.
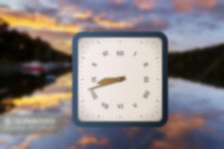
8:42
